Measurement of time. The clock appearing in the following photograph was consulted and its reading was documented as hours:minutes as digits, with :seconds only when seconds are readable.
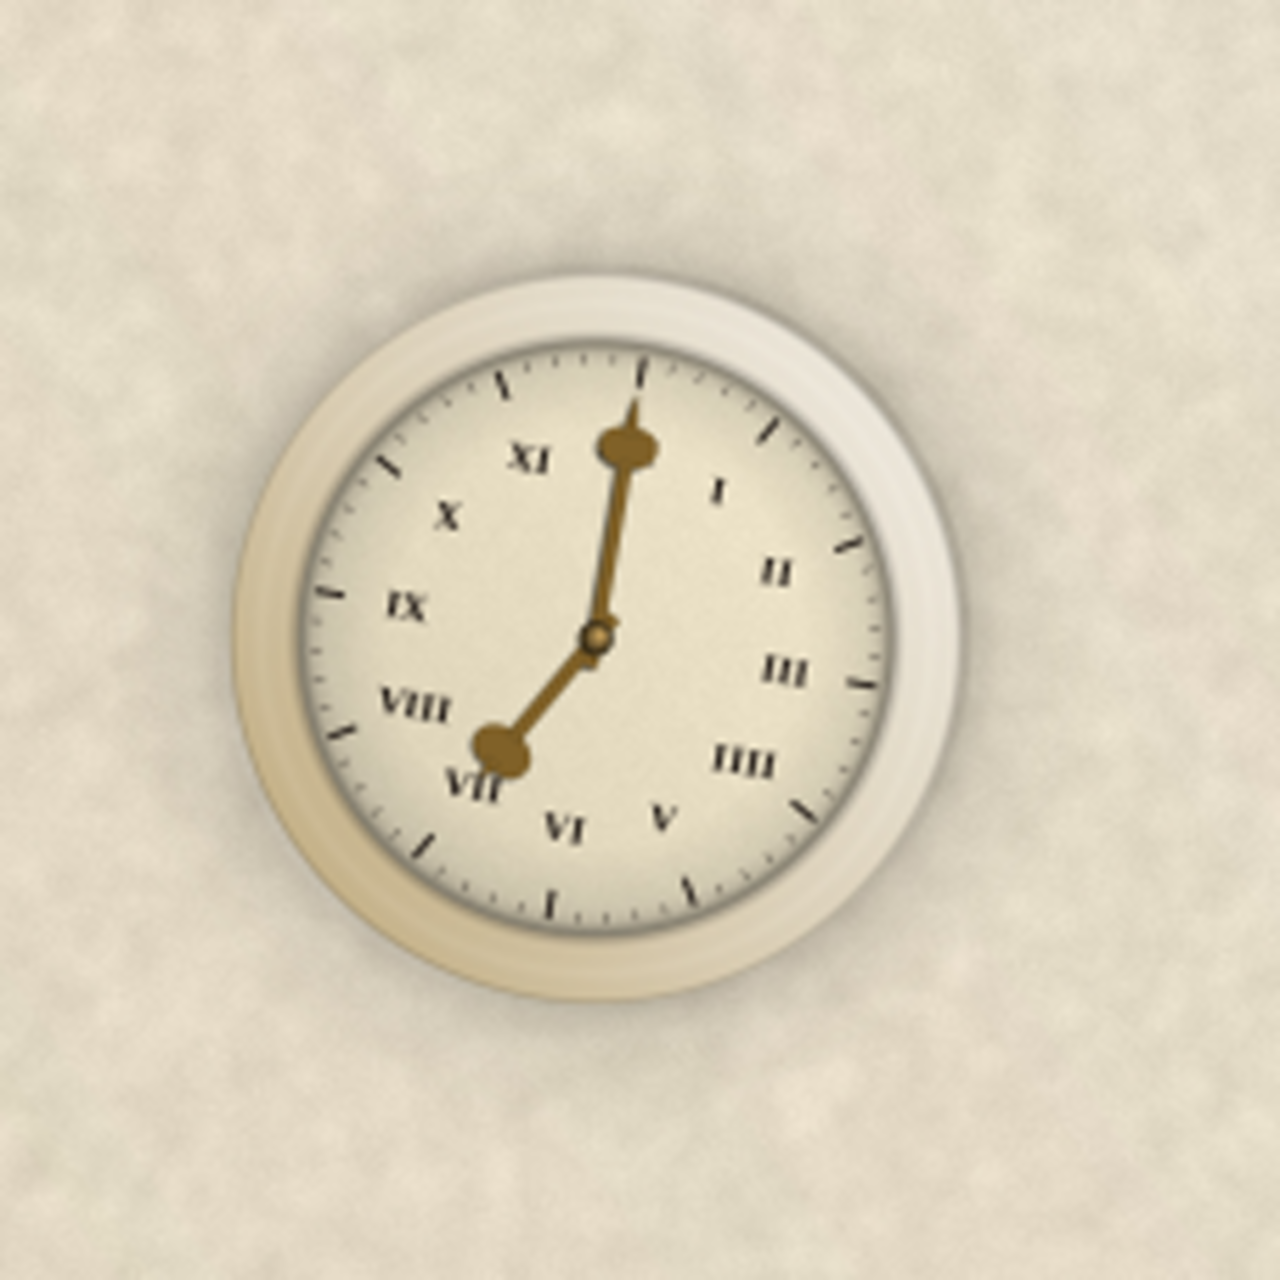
7:00
